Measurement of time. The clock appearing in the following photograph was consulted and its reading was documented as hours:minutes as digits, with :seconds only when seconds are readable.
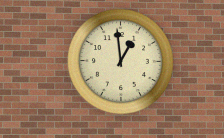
12:59
